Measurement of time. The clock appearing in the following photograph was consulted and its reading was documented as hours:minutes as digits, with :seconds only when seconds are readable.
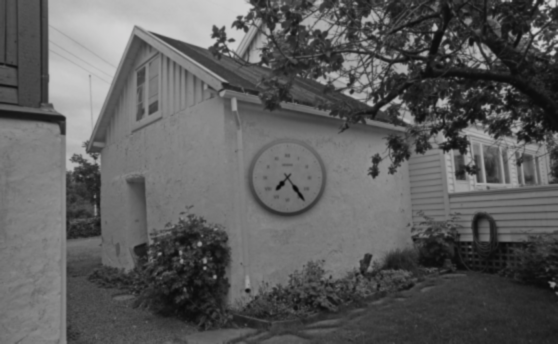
7:24
